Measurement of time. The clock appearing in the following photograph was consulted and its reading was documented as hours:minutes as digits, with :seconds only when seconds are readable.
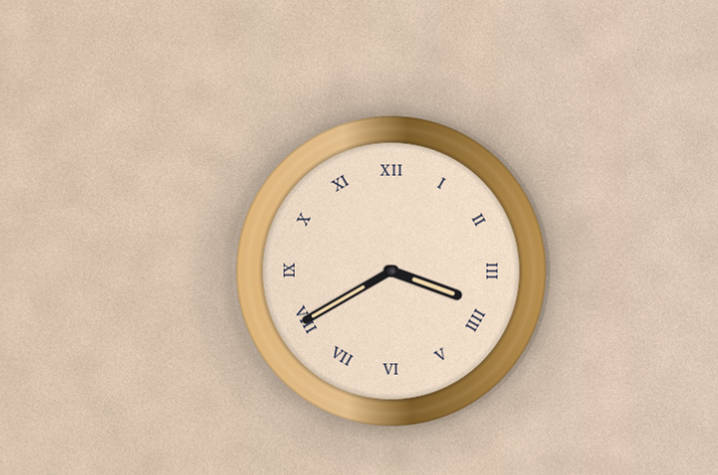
3:40
